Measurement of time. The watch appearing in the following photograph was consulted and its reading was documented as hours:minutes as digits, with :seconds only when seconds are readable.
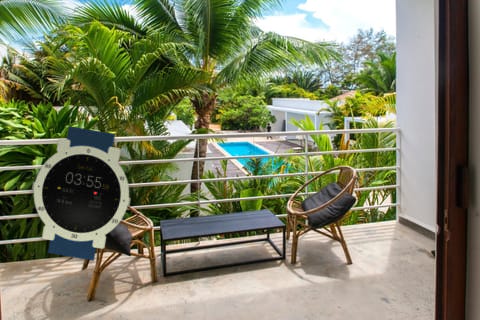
3:55
